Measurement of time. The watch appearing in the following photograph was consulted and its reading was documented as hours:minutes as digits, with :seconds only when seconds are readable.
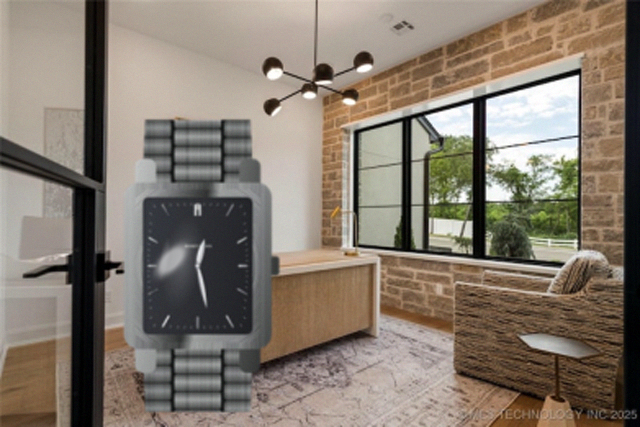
12:28
